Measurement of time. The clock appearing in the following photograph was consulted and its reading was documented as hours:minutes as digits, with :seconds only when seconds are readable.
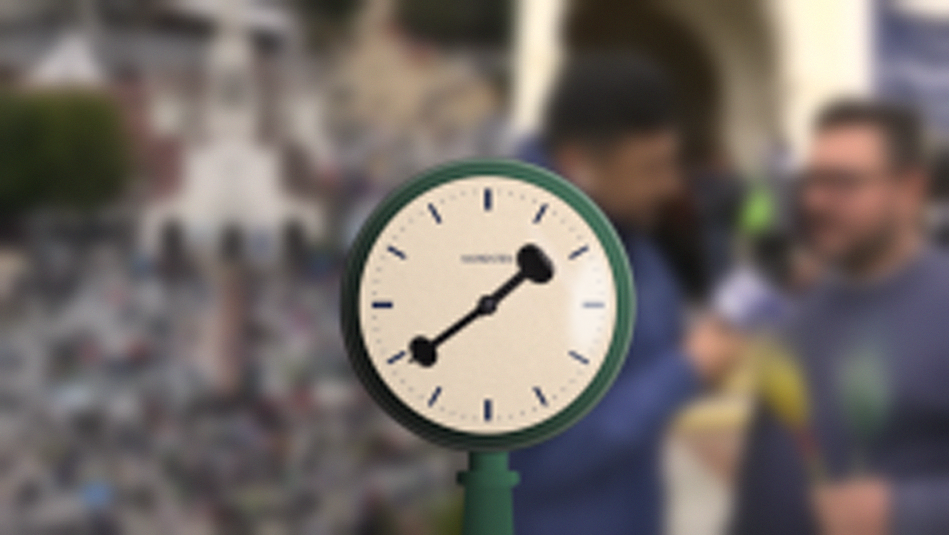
1:39
